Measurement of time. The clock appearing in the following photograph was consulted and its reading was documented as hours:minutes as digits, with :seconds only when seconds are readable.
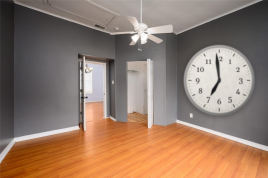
6:59
